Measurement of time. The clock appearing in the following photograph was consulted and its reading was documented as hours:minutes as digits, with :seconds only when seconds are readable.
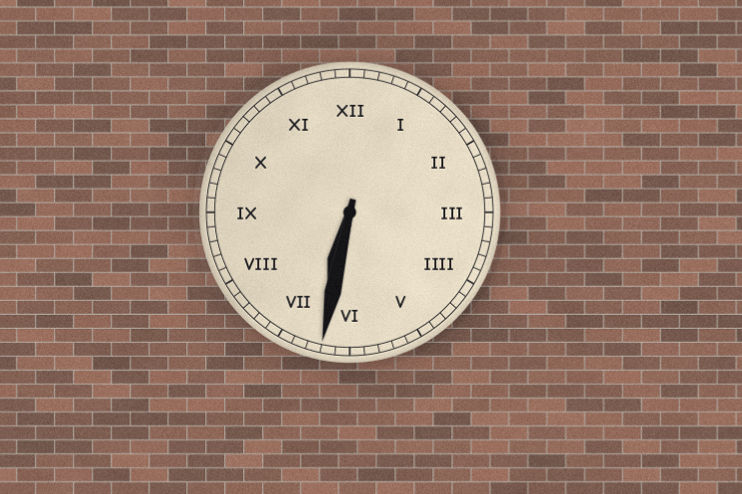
6:32
